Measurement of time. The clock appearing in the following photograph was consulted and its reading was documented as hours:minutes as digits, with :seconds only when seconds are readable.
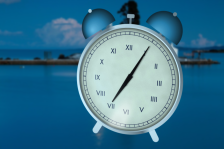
7:05
